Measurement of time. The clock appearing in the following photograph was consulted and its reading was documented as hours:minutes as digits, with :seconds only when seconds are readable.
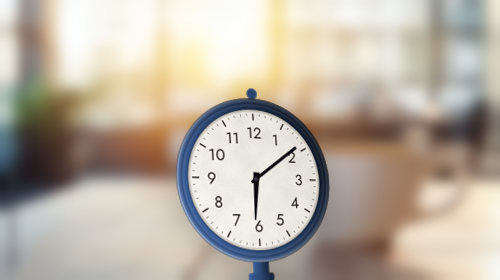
6:09
